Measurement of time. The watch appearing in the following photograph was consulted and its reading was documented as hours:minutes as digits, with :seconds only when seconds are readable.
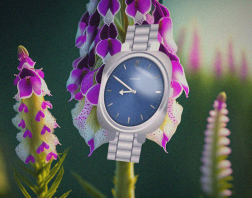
8:50
